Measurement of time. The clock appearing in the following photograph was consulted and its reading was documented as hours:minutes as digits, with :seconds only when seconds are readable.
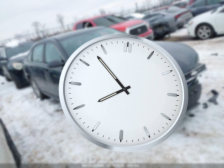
7:53
